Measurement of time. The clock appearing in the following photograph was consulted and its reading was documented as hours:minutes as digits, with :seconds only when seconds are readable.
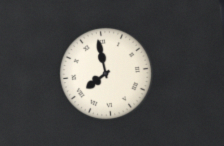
7:59
